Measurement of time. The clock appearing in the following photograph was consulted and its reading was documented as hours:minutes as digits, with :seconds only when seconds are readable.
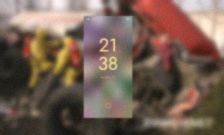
21:38
